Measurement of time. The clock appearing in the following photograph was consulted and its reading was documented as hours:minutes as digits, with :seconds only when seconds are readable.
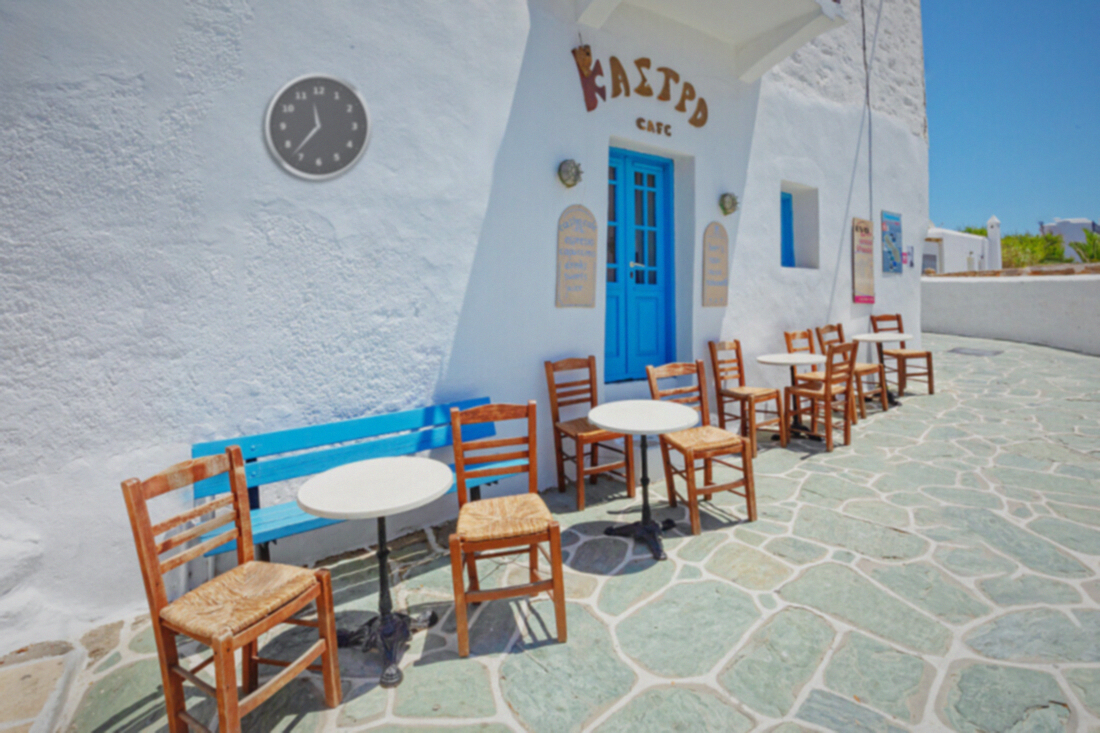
11:37
